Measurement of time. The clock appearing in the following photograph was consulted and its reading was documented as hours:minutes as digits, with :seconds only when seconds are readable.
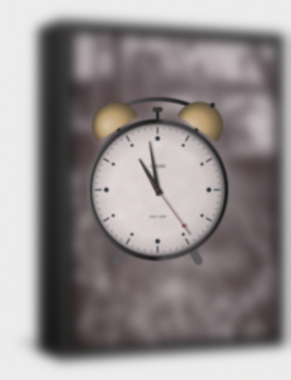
10:58:24
